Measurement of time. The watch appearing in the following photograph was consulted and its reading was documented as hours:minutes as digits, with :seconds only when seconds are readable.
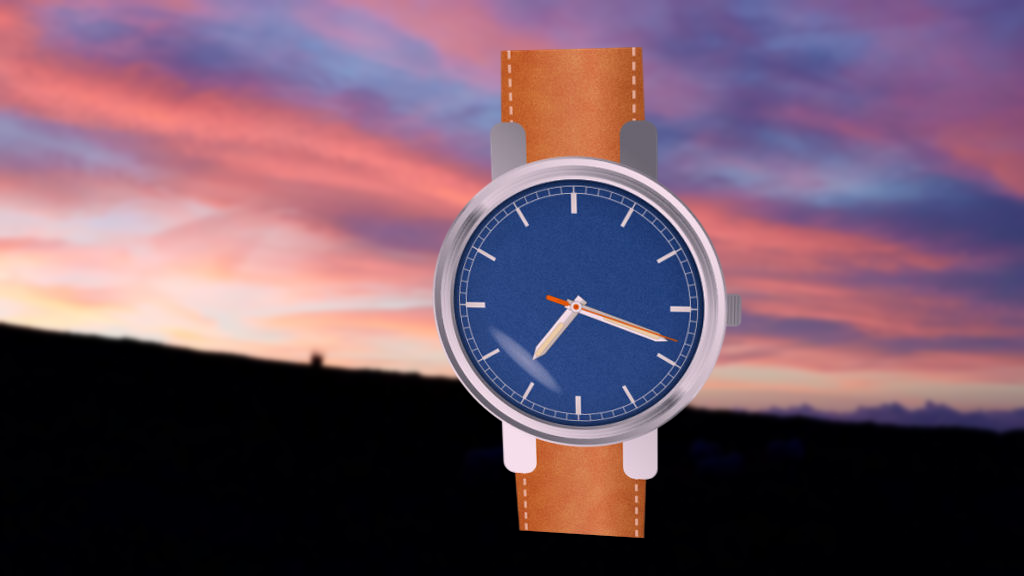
7:18:18
